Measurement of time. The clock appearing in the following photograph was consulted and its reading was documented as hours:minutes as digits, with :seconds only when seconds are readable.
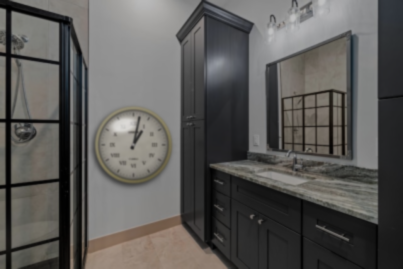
1:02
